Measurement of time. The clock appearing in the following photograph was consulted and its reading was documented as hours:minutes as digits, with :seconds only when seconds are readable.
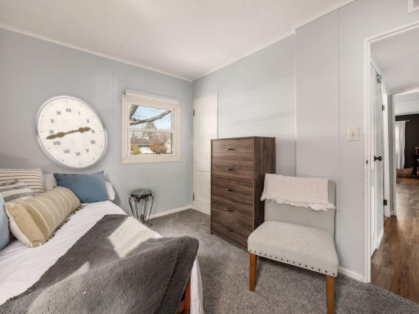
2:43
